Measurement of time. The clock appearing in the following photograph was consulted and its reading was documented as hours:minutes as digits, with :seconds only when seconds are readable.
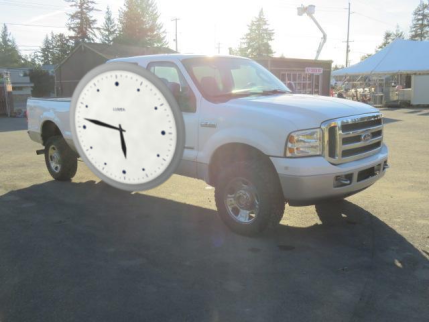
5:47
